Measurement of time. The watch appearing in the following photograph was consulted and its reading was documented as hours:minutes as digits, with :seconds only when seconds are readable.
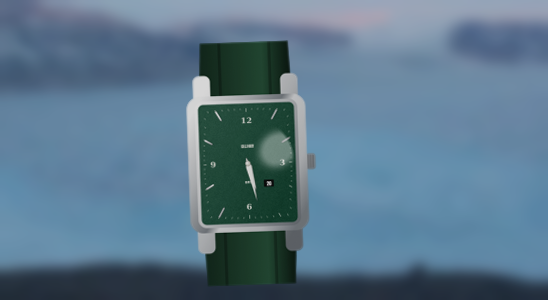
5:28
